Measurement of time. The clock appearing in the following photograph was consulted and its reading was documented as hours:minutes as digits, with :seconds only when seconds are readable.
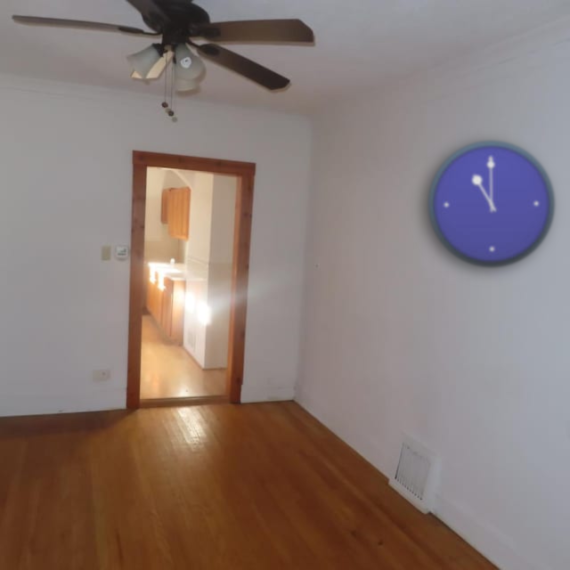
11:00
